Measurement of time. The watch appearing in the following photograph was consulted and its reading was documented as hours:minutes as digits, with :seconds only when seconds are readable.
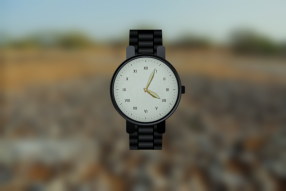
4:04
